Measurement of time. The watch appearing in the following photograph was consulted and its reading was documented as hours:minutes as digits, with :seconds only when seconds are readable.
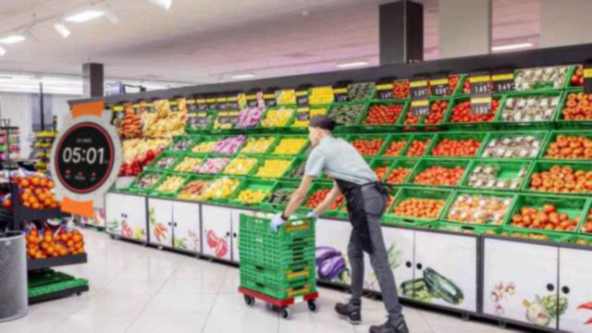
5:01
